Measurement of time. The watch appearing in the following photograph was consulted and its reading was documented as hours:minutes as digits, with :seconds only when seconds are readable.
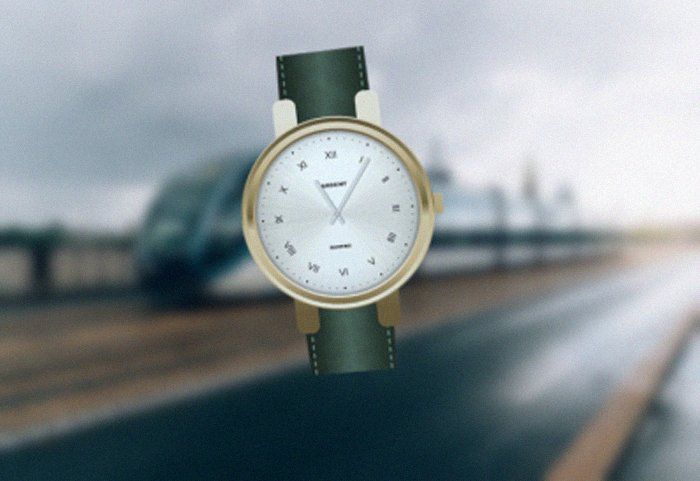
11:06
